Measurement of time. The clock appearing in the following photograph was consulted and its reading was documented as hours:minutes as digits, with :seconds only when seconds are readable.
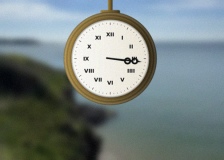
3:16
